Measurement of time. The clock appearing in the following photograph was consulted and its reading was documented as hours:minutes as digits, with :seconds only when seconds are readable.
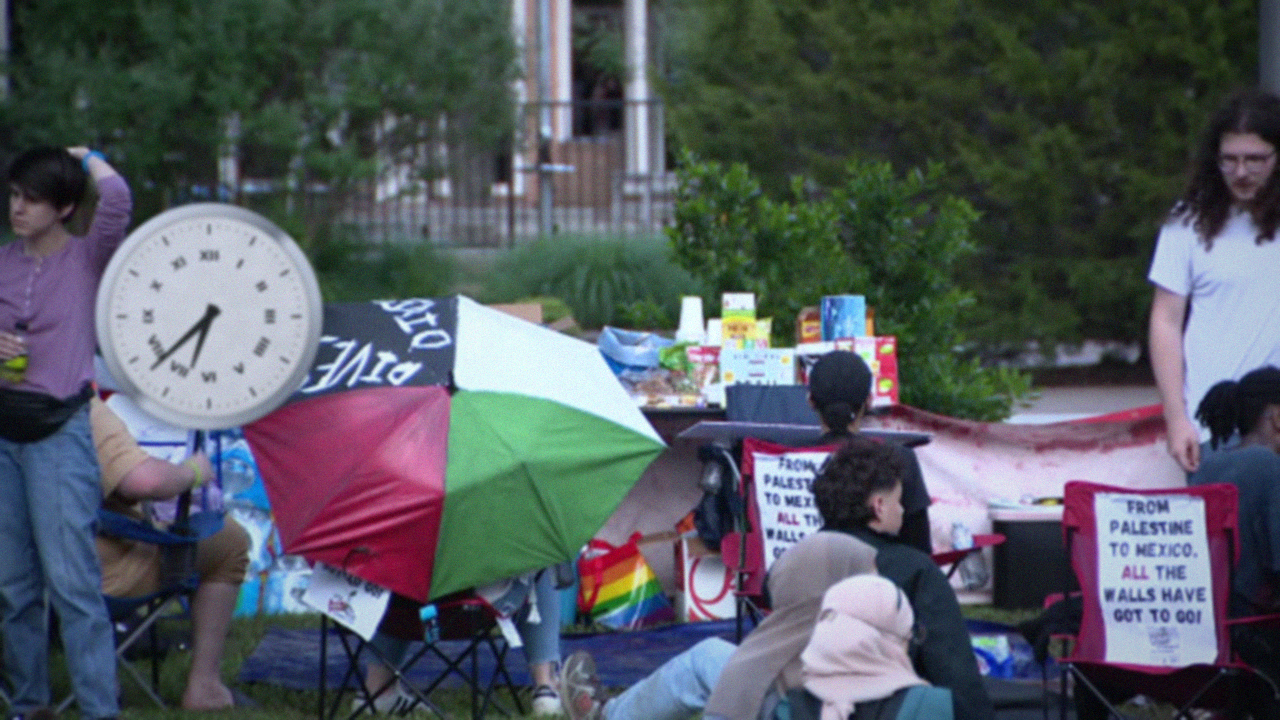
6:38
